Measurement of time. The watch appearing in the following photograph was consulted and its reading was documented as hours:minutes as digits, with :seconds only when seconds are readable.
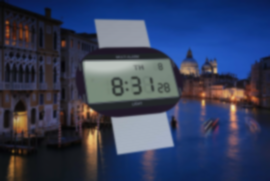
8:31
